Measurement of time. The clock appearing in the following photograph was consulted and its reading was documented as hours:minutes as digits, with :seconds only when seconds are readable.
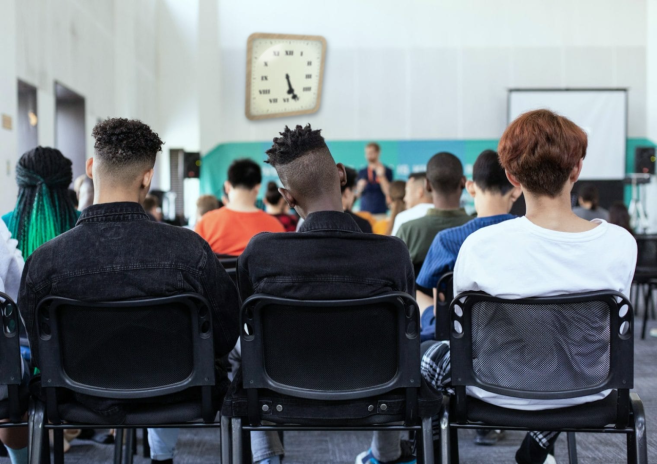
5:26
